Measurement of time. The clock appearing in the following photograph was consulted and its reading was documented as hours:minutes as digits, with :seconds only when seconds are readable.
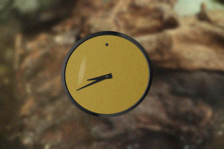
8:41
